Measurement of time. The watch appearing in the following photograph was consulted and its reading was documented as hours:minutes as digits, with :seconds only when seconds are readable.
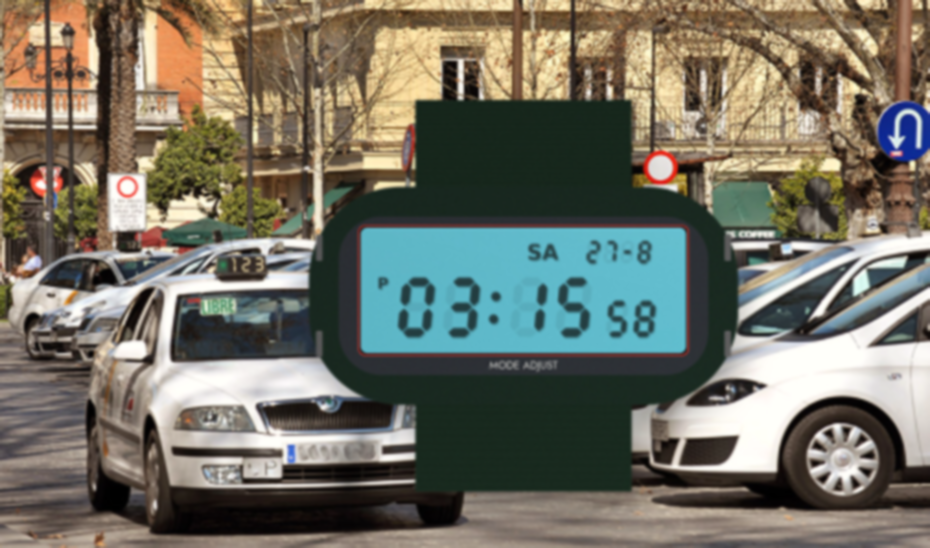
3:15:58
